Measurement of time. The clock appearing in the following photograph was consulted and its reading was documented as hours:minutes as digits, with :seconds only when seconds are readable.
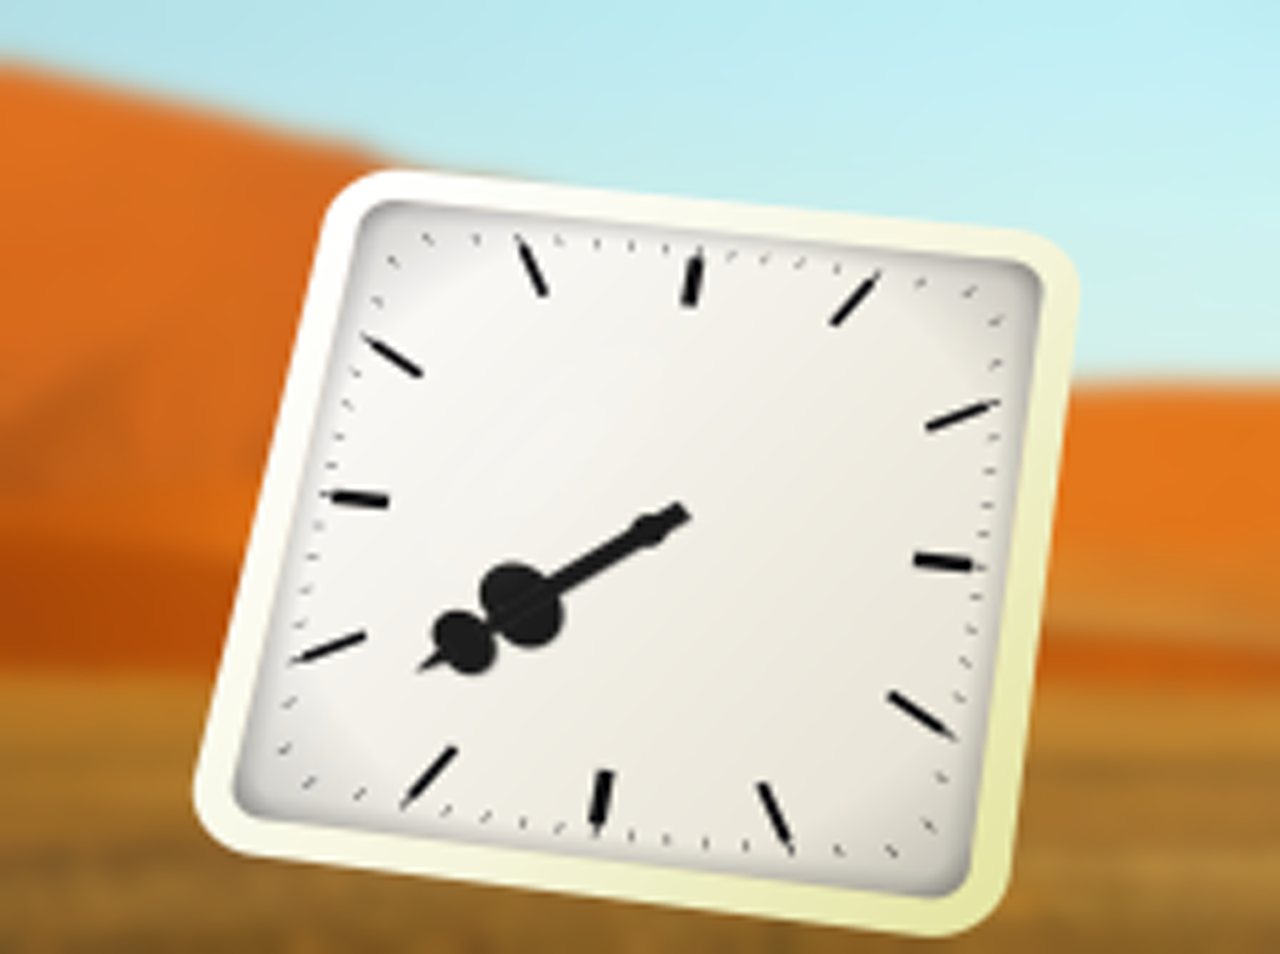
7:38
